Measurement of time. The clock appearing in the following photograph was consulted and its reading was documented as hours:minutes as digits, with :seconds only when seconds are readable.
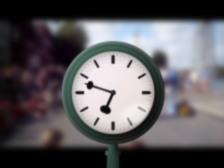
6:48
